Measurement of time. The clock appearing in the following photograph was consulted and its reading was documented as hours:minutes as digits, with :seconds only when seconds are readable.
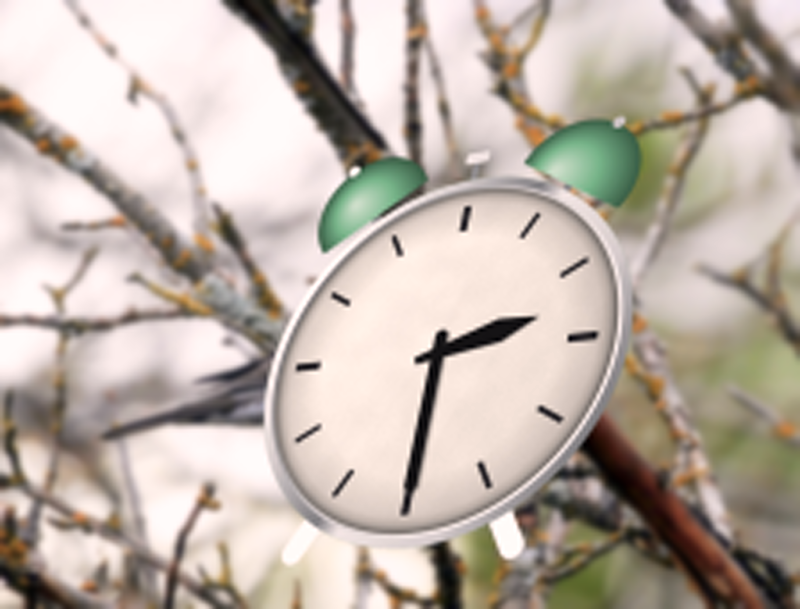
2:30
